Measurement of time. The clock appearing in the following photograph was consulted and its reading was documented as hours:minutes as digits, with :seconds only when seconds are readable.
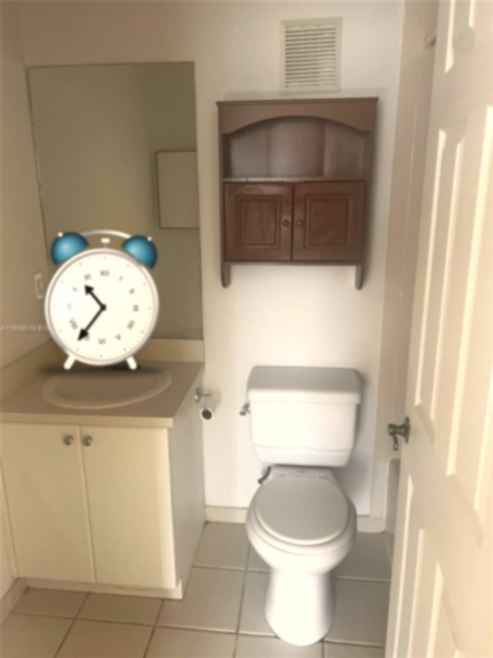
10:36
